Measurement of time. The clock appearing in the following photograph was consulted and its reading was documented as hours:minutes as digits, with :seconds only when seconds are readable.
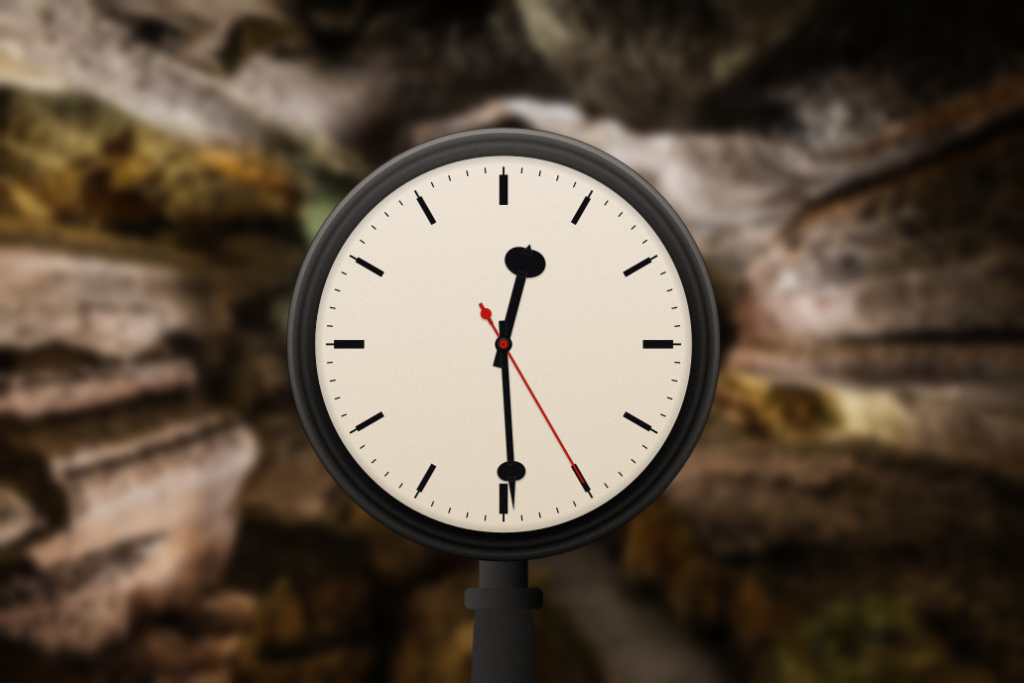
12:29:25
